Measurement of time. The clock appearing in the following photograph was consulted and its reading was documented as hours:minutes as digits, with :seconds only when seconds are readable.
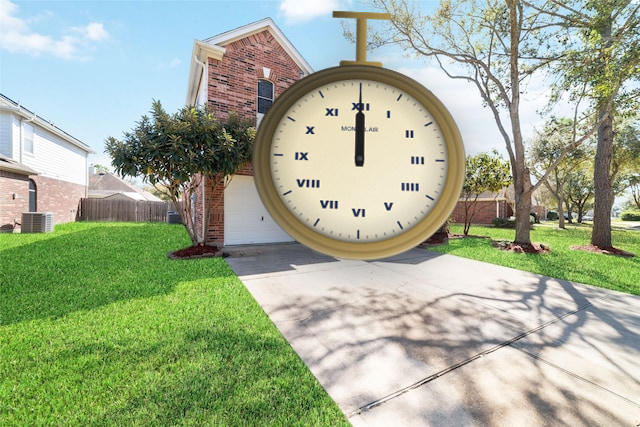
12:00
